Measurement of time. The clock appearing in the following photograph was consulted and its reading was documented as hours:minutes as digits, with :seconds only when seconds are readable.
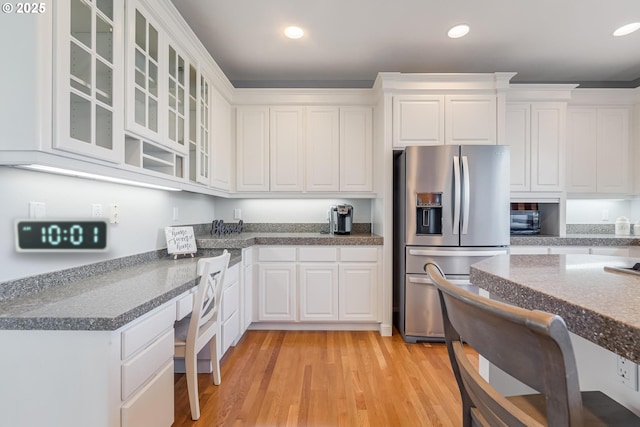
10:01
